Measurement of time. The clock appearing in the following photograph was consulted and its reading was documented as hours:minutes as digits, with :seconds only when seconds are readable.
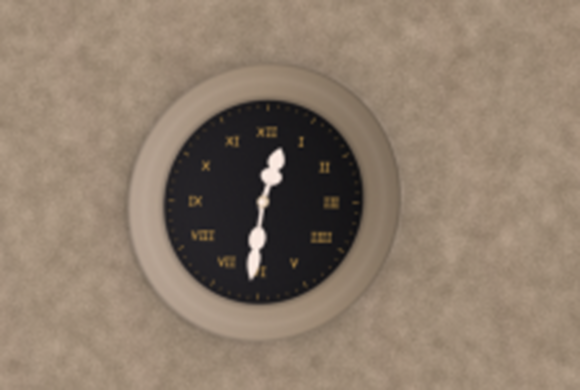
12:31
